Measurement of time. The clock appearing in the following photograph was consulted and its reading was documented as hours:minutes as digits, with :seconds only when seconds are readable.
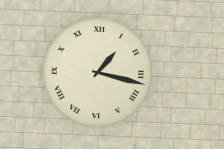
1:17
